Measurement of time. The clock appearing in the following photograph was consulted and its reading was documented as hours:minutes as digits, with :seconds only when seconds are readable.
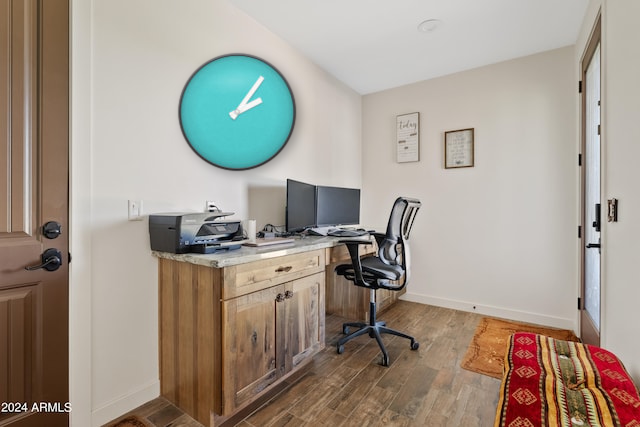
2:06
